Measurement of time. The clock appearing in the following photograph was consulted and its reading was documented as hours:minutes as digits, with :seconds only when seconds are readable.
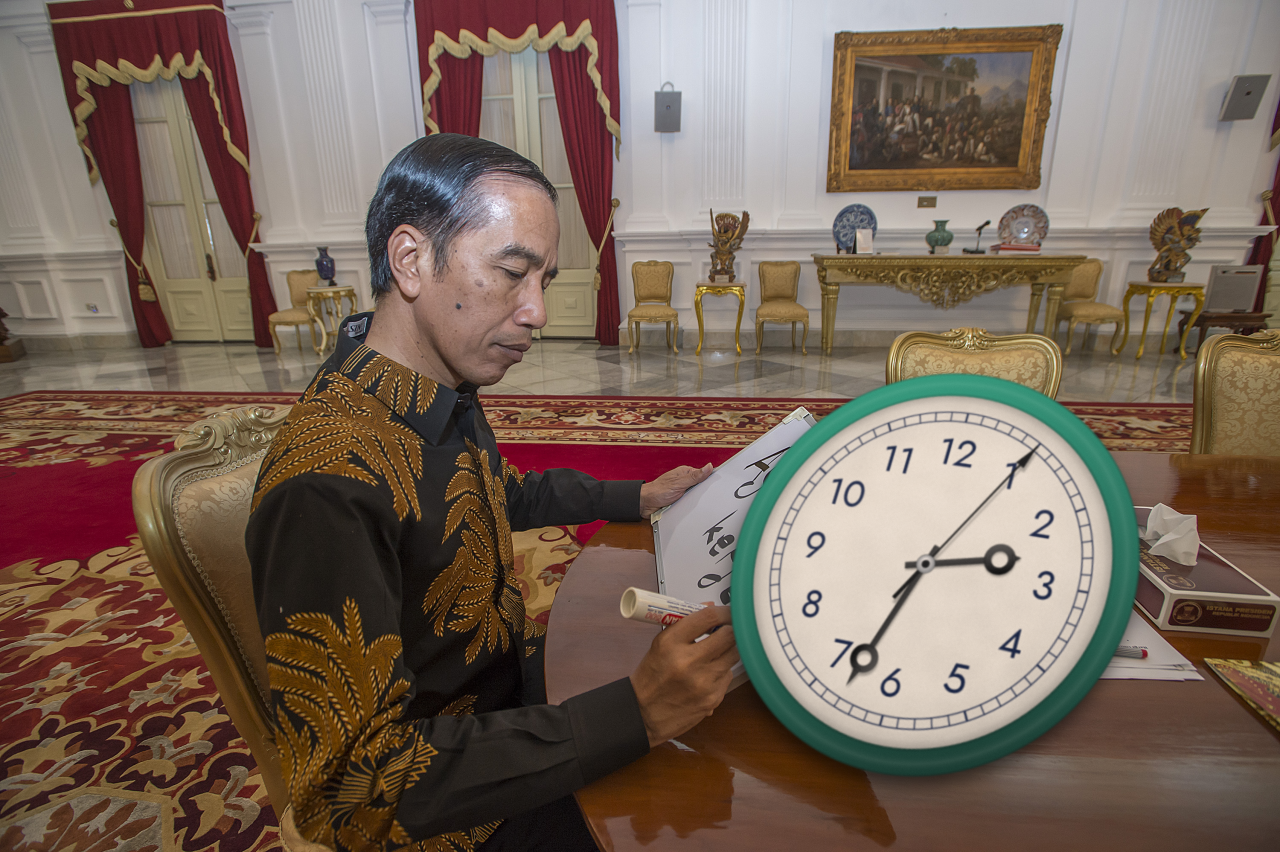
2:33:05
